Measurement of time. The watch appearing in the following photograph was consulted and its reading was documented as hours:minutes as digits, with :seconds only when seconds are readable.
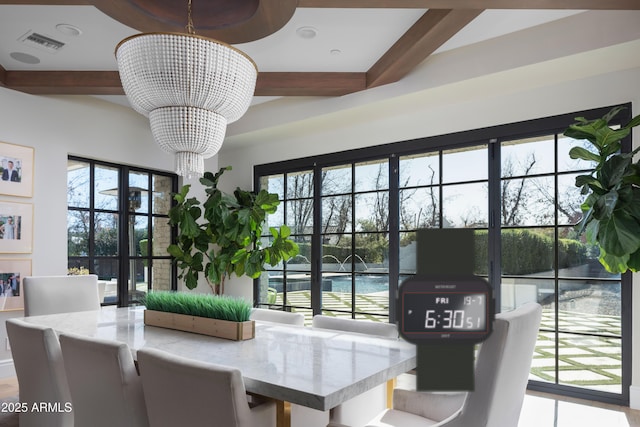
6:30:51
